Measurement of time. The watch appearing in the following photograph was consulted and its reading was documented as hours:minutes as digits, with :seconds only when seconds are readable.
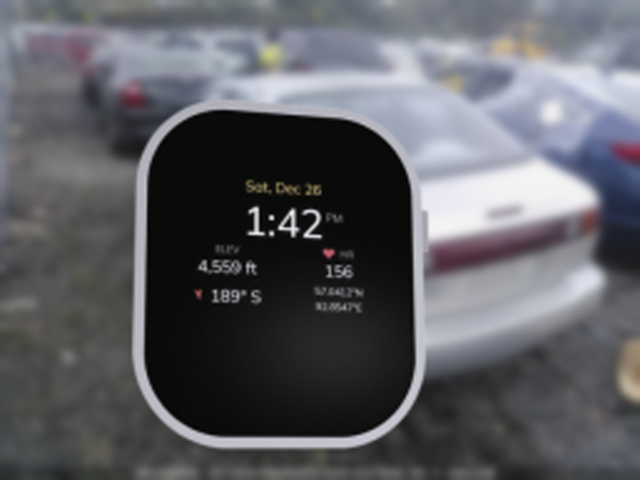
1:42
